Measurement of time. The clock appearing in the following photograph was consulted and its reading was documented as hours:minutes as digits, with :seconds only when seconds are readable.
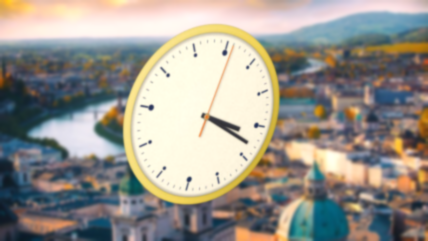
3:18:01
